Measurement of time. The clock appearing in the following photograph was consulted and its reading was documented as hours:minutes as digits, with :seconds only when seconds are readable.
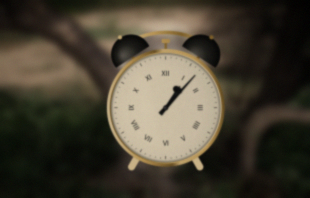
1:07
